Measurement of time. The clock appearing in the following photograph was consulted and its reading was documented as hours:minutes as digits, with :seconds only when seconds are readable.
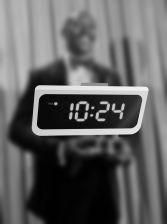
10:24
